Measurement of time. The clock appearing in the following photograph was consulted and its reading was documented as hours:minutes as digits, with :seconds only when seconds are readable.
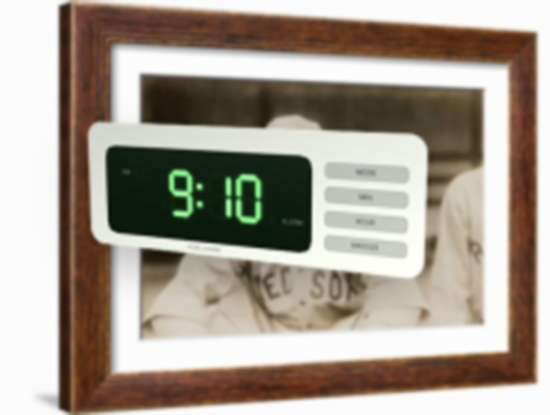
9:10
